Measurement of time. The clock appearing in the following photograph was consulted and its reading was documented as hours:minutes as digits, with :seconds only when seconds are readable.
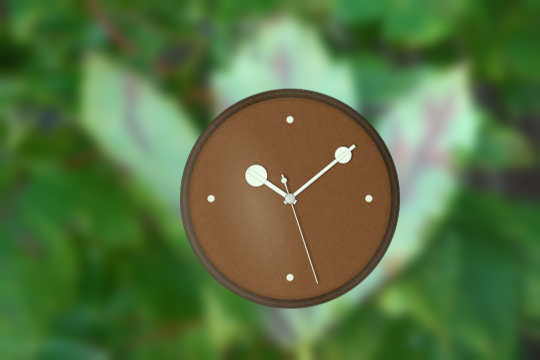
10:08:27
